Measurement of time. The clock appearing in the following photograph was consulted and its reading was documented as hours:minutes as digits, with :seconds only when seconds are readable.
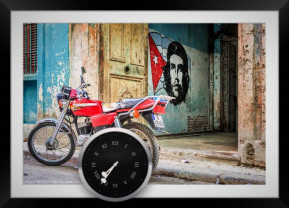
7:36
